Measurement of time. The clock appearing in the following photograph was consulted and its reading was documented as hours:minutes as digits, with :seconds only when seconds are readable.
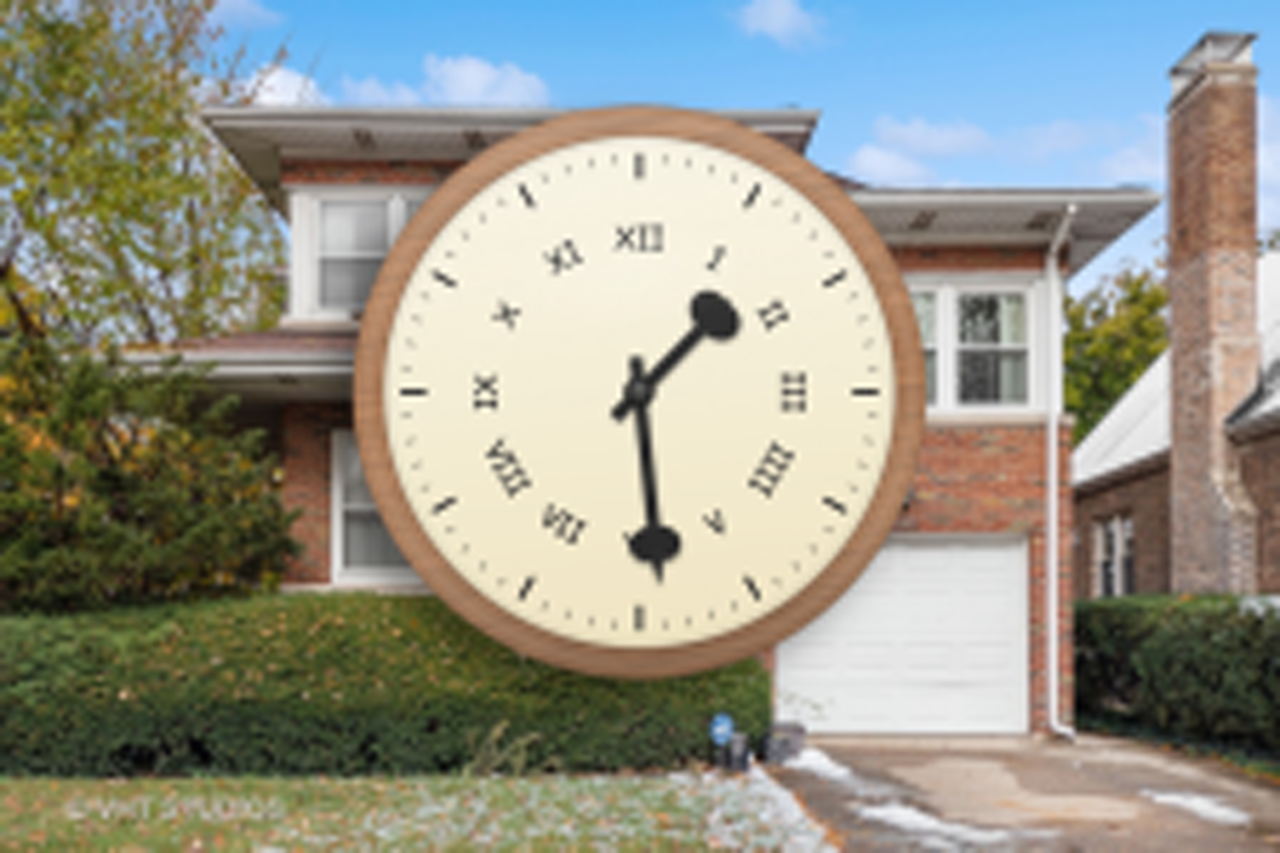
1:29
